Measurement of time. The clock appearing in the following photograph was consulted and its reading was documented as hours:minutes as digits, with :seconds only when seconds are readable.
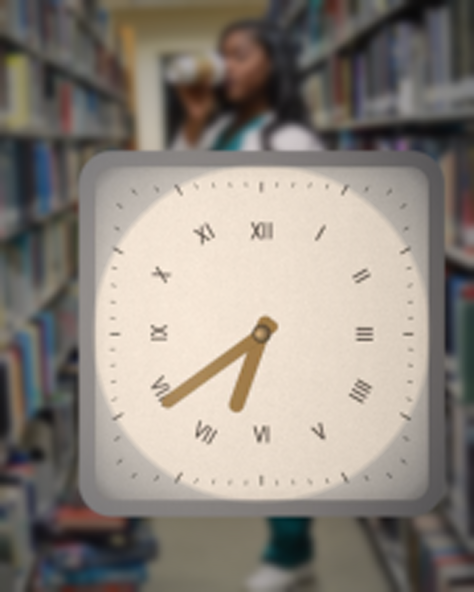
6:39
